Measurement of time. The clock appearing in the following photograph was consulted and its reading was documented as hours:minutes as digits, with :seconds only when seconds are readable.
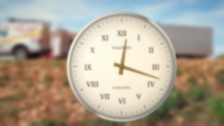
12:18
